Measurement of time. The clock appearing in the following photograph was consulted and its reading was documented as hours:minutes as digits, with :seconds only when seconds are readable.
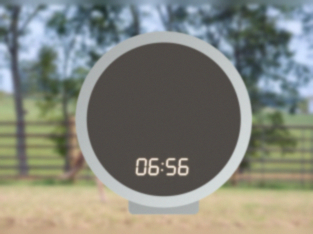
6:56
